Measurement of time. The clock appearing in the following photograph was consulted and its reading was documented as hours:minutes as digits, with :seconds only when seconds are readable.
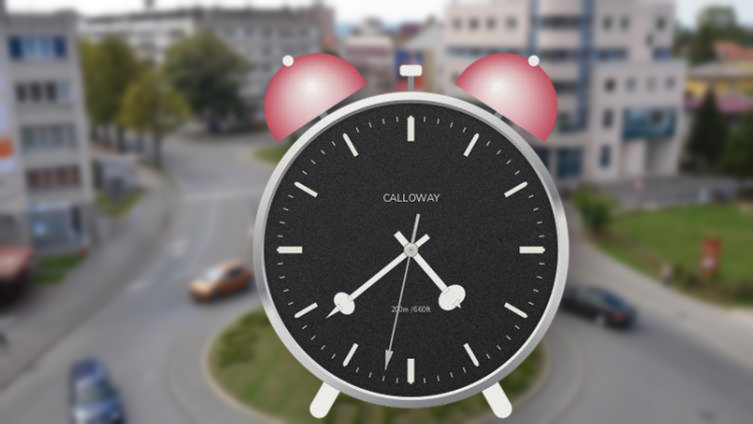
4:38:32
